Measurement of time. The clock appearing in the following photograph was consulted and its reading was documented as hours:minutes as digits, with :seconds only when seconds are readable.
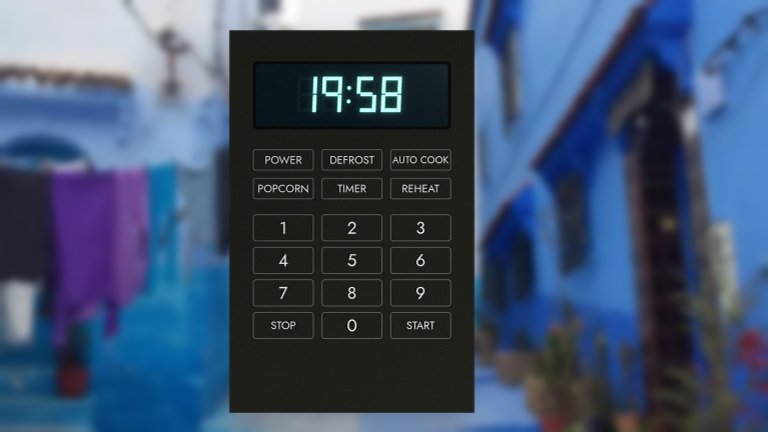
19:58
